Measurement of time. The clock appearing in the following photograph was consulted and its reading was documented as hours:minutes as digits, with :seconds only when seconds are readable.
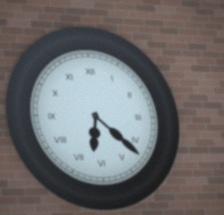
6:22
